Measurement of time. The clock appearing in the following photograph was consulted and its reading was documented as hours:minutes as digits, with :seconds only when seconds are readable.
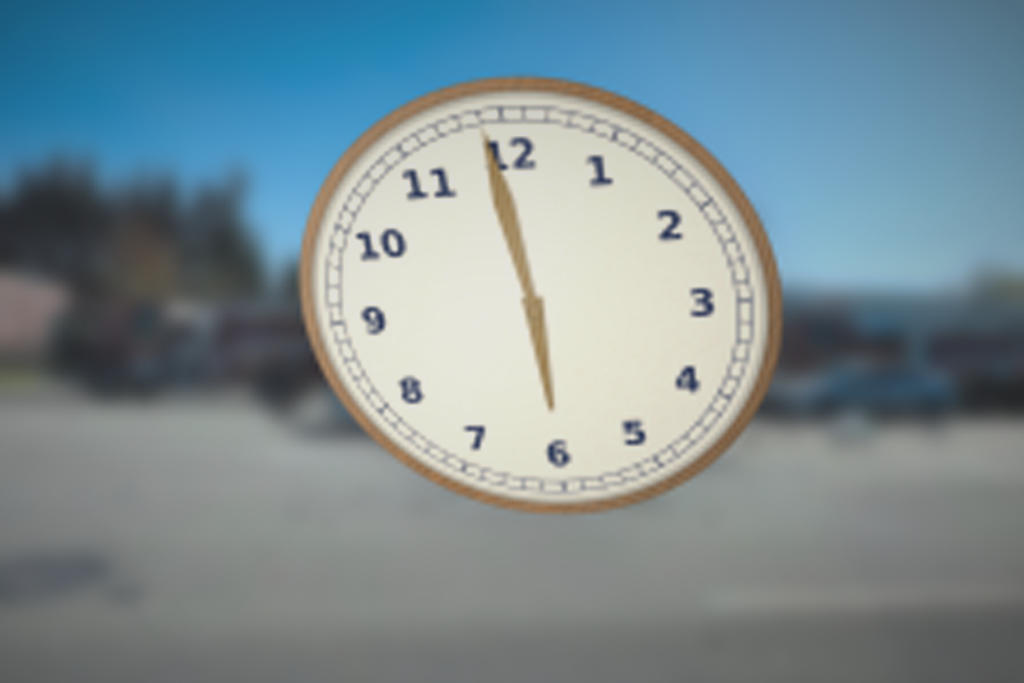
5:59
